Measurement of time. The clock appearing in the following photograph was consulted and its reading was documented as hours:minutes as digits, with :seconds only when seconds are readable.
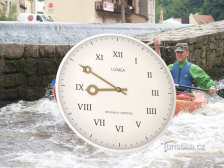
8:50
